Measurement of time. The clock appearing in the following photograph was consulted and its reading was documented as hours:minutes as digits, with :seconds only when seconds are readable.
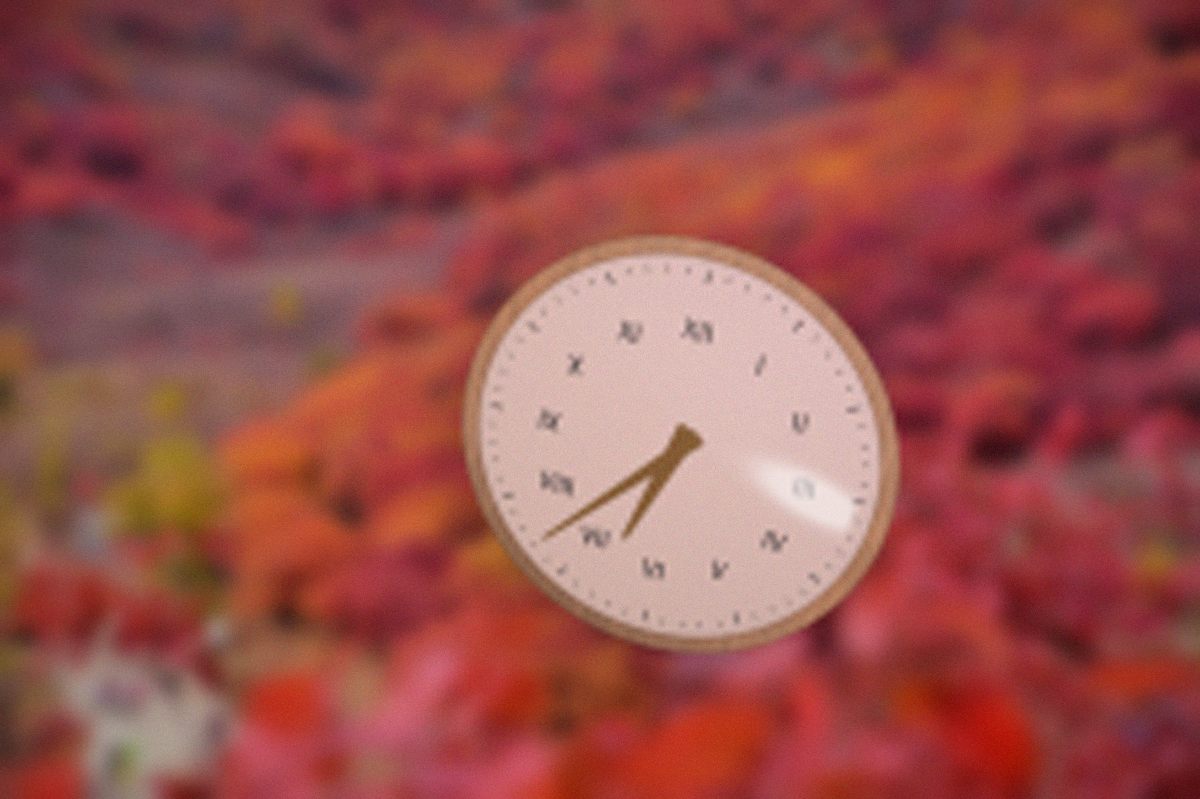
6:37
